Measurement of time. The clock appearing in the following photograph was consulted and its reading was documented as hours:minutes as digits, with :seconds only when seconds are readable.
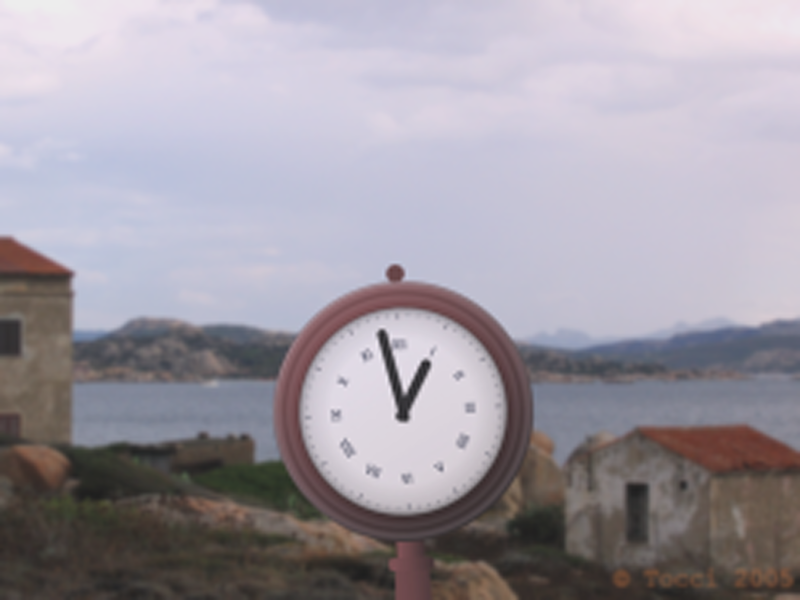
12:58
